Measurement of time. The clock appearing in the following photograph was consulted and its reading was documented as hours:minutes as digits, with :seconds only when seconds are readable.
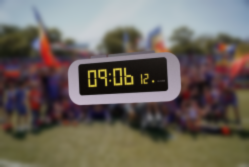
9:06:12
